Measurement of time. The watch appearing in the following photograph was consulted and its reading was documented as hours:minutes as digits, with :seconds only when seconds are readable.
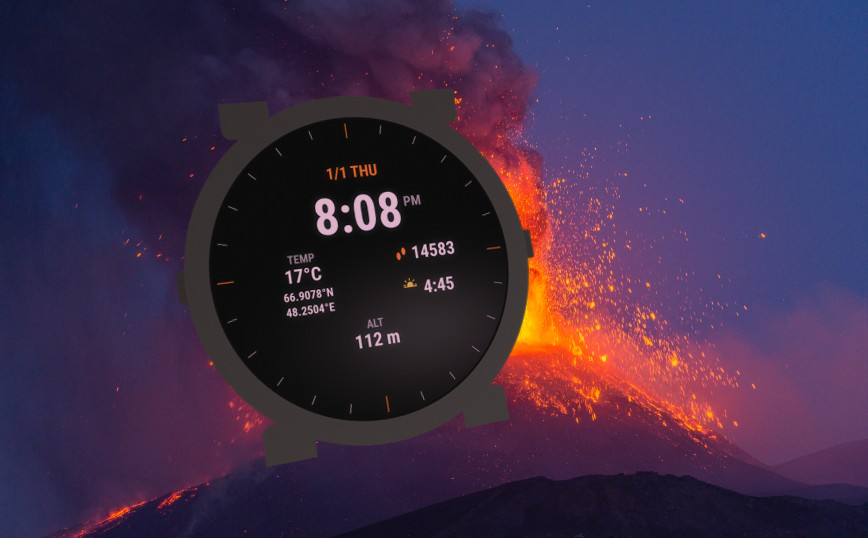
8:08
